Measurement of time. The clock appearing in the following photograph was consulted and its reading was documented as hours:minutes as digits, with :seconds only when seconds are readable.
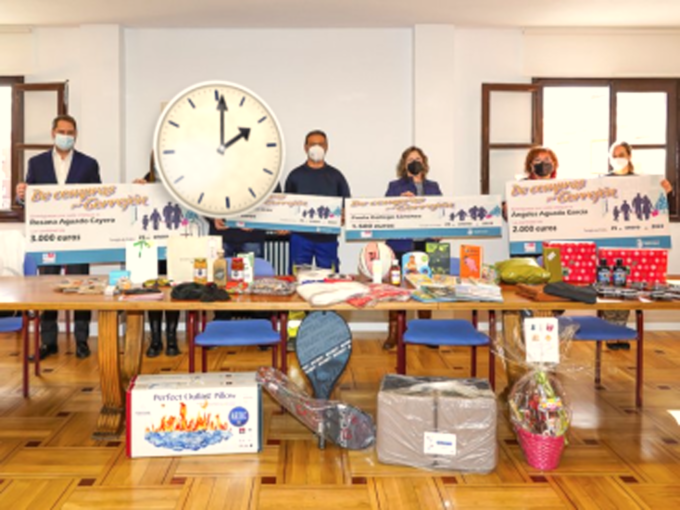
2:01
